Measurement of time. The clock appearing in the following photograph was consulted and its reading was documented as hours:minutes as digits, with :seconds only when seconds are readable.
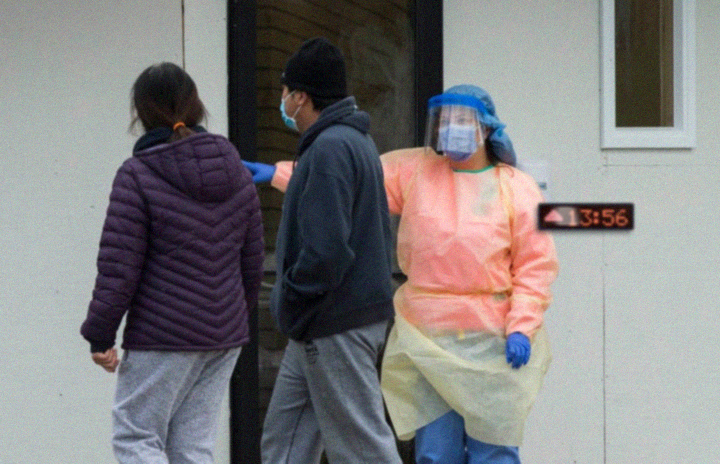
13:56
